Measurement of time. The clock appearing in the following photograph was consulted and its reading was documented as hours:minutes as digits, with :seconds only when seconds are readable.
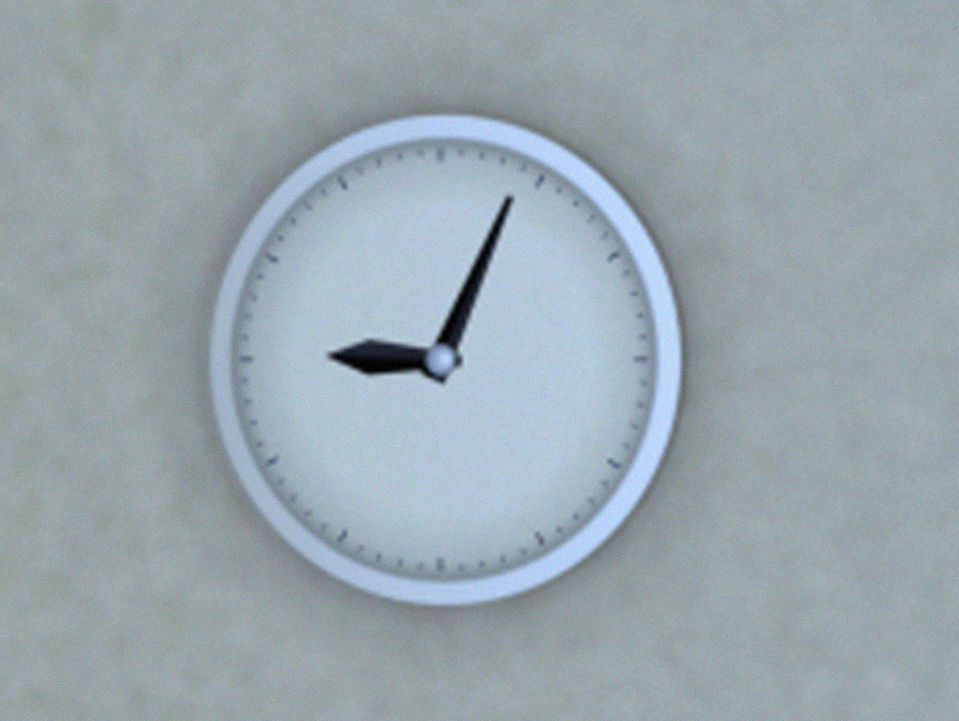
9:04
